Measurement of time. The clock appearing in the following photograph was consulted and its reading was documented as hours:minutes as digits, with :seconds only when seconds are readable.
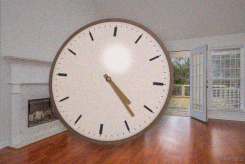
4:23
